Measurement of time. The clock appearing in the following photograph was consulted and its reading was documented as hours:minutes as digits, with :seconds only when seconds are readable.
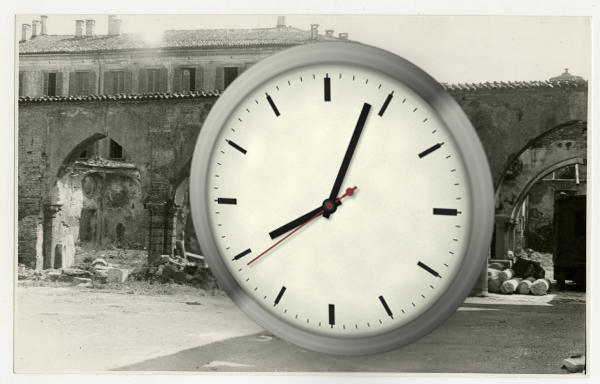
8:03:39
